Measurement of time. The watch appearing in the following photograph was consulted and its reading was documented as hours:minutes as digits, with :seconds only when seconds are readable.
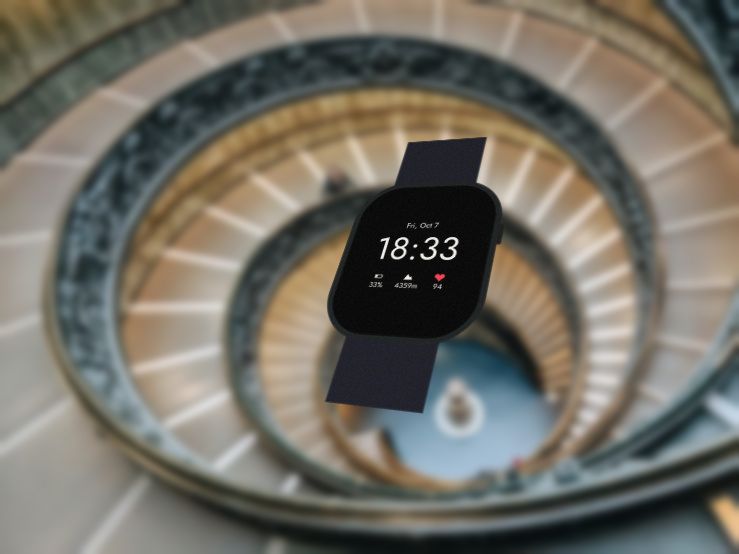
18:33
